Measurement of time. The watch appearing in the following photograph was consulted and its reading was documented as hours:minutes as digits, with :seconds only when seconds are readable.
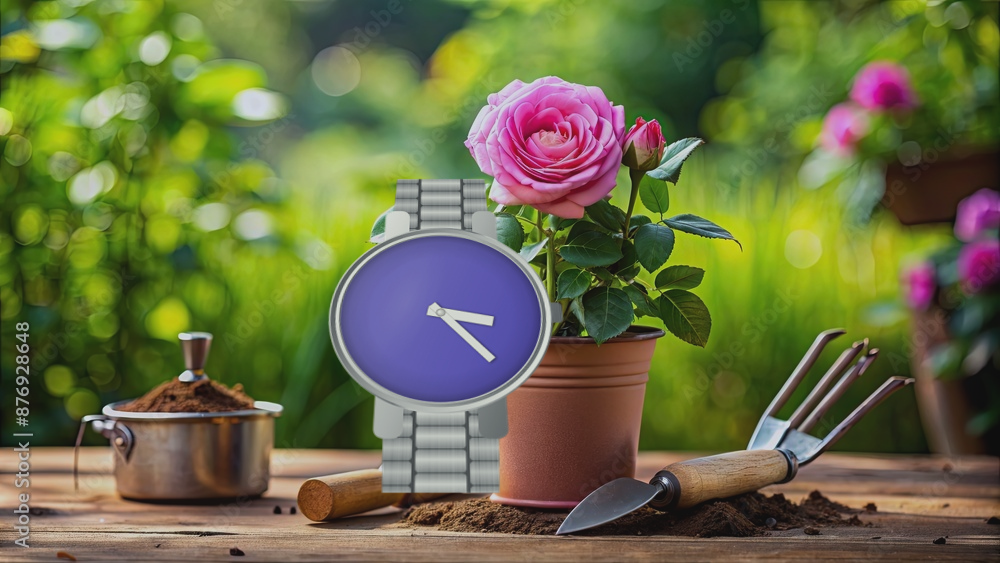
3:23
